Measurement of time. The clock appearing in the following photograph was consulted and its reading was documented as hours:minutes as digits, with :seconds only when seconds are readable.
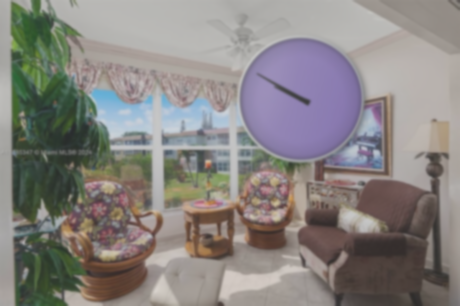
9:50
